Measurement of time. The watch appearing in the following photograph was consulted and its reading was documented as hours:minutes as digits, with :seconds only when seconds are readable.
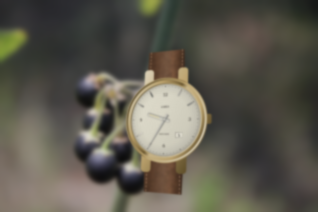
9:35
